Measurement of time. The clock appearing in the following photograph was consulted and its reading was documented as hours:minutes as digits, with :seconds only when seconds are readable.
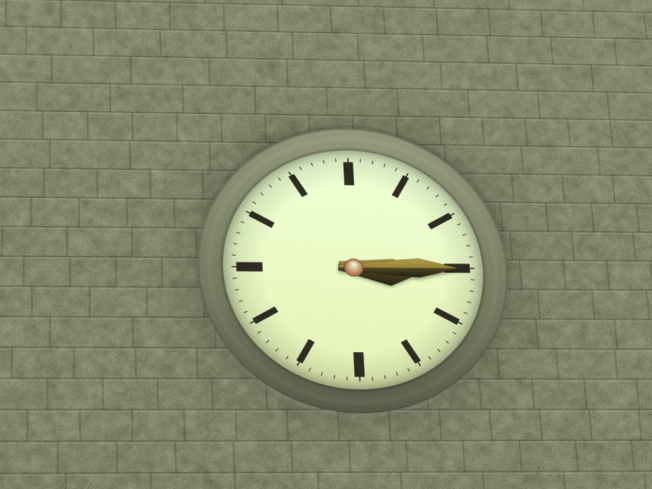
3:15
